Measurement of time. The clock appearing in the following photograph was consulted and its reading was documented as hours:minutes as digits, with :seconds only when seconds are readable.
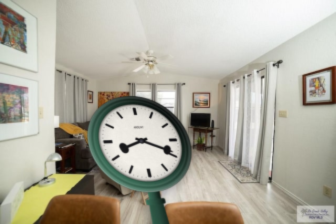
8:19
